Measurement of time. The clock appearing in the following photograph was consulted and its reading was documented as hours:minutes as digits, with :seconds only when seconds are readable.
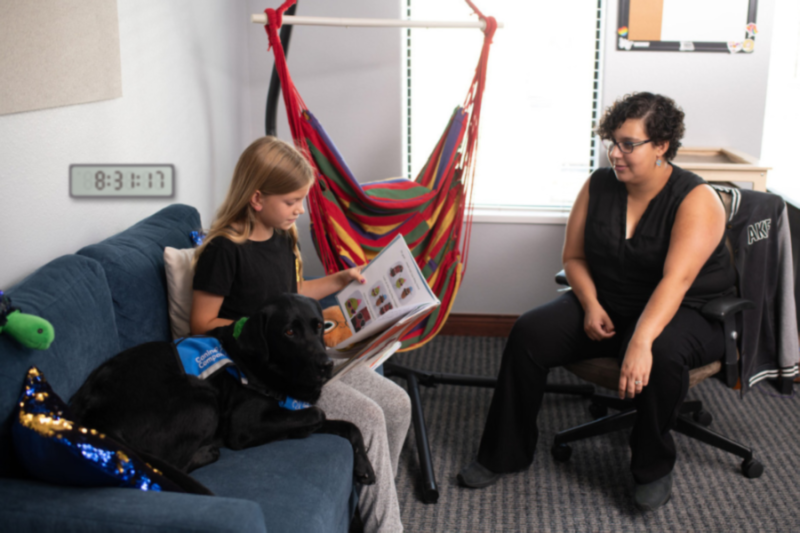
8:31:17
